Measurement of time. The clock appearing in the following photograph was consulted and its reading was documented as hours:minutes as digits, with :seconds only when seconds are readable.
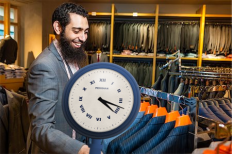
4:18
